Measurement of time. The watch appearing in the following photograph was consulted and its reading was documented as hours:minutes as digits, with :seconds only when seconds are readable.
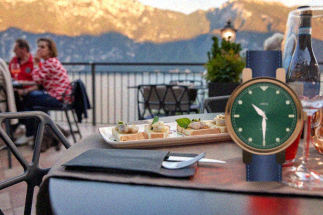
10:30
